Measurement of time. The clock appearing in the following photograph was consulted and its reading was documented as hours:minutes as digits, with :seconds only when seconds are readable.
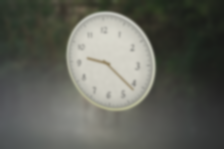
9:22
